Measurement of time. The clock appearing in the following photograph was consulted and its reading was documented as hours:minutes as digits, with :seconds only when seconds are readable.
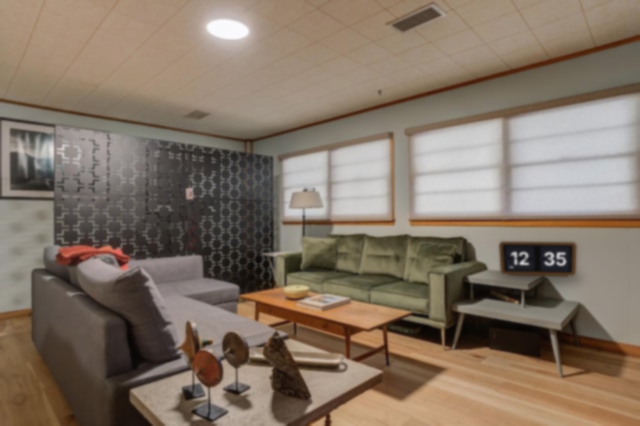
12:35
